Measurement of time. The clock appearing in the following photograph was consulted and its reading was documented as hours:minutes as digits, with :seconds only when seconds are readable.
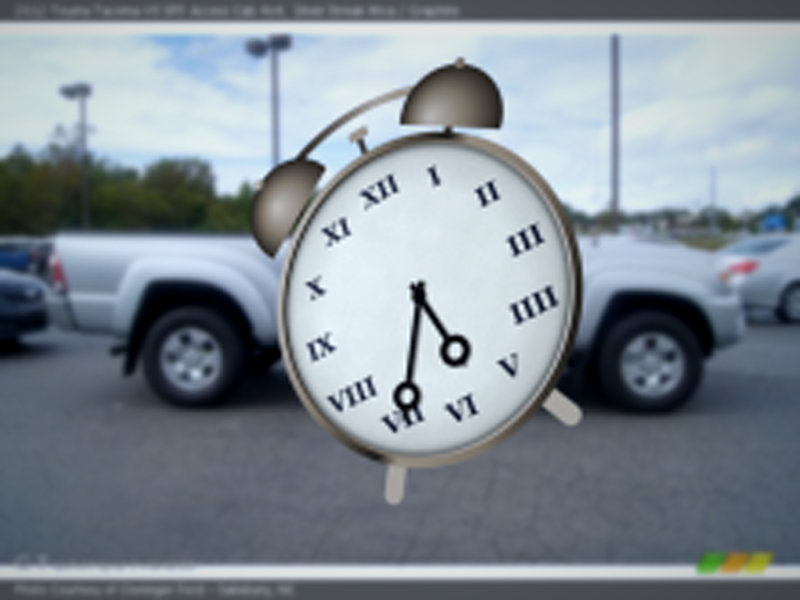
5:35
